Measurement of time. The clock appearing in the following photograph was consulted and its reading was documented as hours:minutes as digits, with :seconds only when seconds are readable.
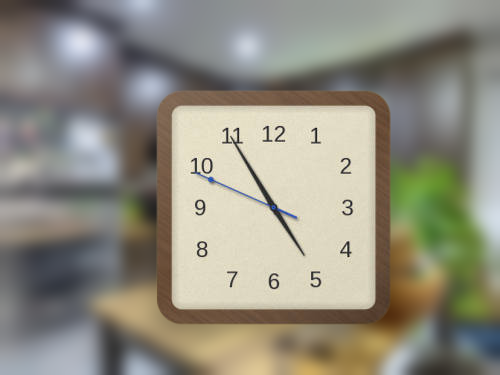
4:54:49
